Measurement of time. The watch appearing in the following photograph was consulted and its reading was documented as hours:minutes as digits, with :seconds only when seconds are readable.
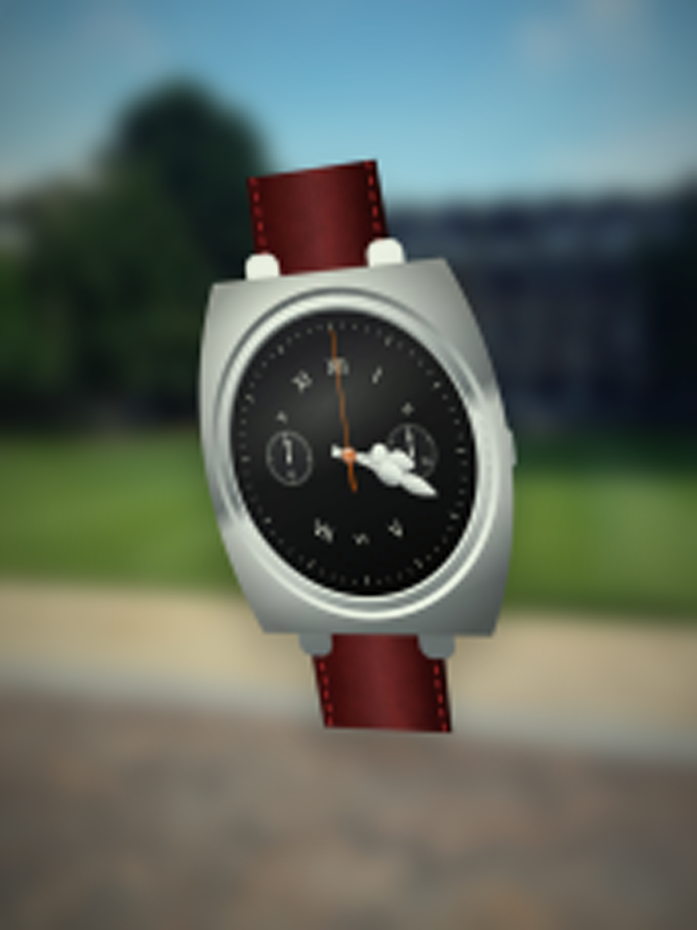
3:19
